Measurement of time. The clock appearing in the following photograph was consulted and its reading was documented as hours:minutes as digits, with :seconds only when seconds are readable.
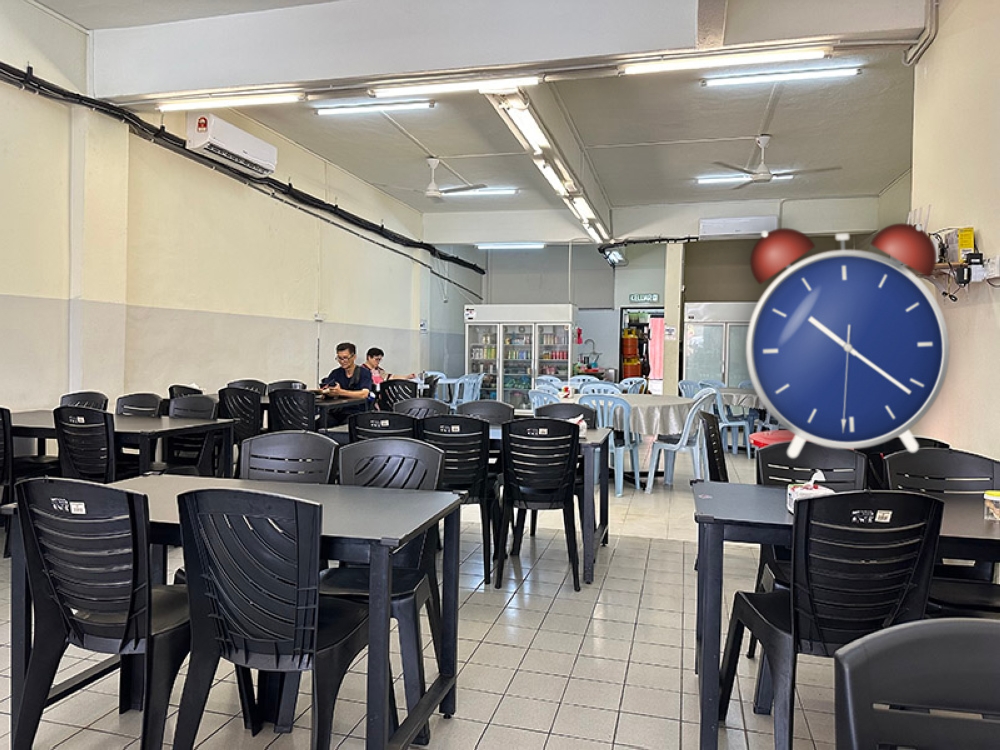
10:21:31
